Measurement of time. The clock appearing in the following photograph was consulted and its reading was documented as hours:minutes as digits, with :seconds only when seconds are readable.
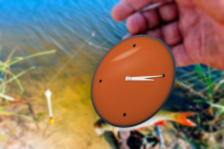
3:15
